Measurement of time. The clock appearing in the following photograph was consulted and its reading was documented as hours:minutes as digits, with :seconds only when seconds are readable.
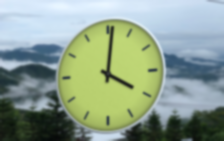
4:01
